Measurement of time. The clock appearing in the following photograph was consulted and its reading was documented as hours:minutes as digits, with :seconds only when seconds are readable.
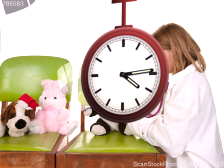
4:14
